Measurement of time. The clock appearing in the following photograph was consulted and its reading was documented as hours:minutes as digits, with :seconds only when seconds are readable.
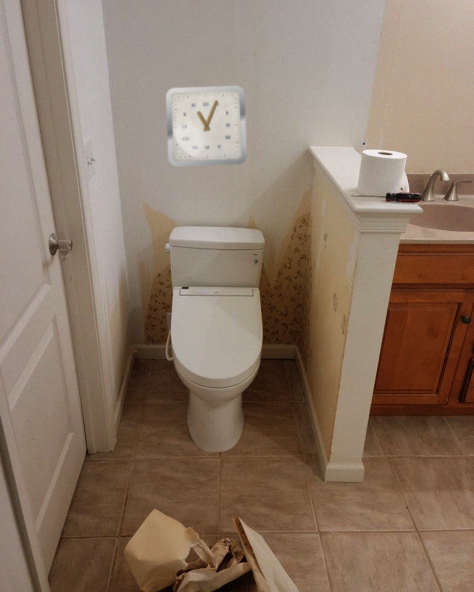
11:04
